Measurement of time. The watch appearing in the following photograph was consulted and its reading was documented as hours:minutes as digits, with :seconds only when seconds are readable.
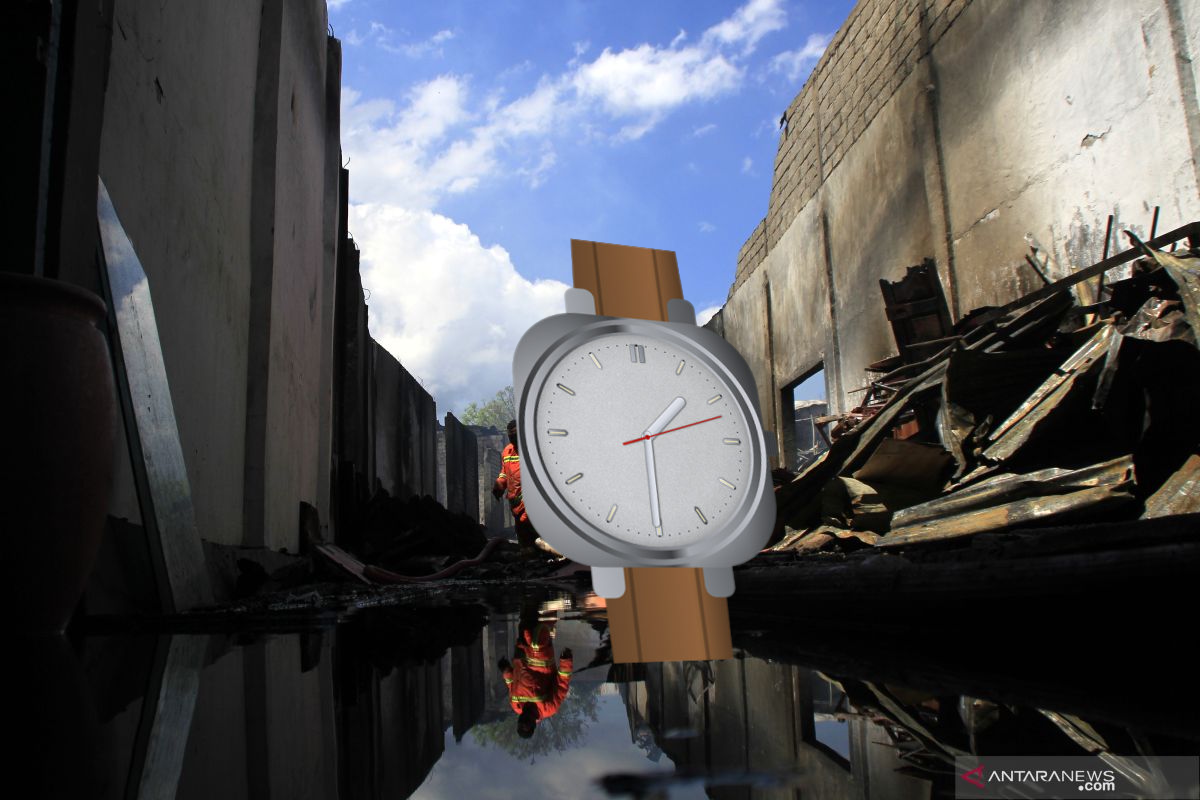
1:30:12
